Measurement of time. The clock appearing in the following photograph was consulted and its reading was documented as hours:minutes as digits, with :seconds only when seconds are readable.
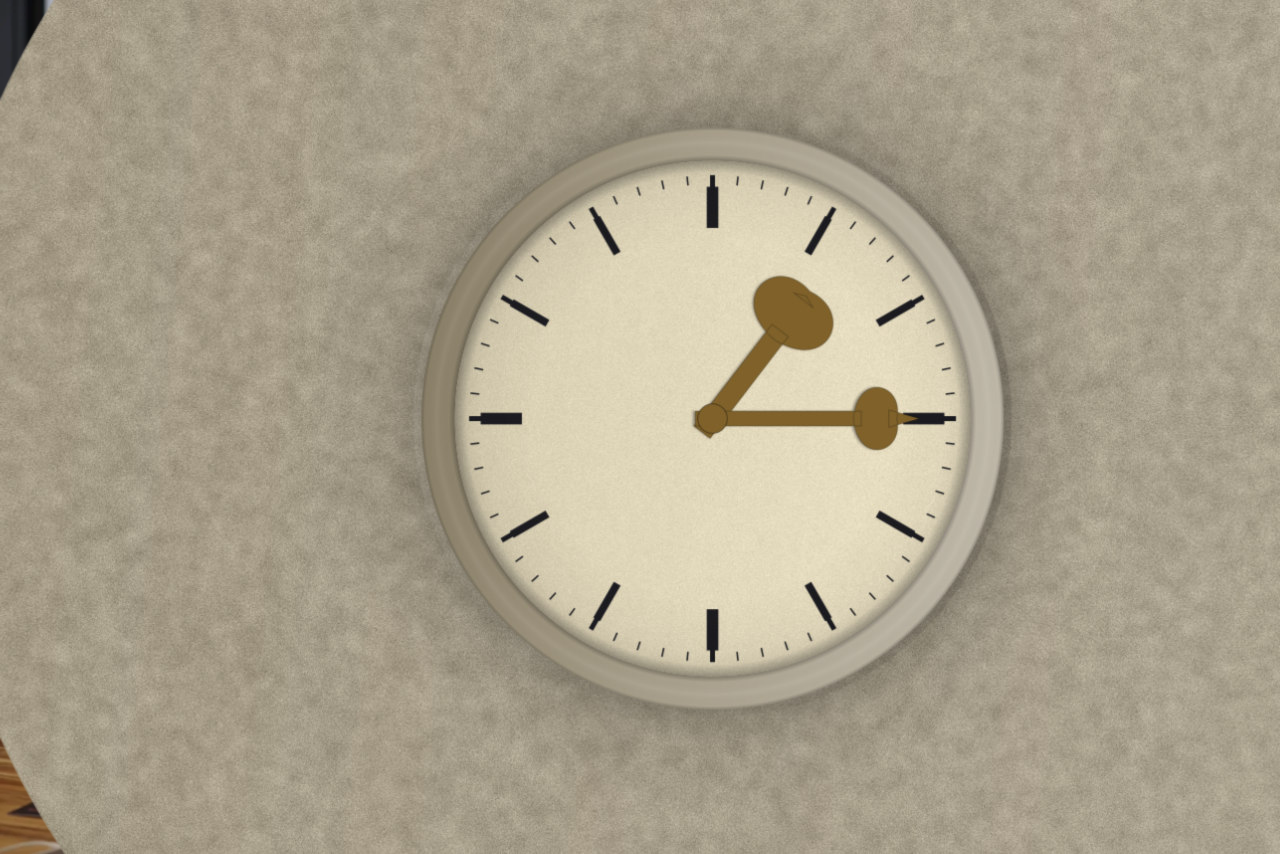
1:15
